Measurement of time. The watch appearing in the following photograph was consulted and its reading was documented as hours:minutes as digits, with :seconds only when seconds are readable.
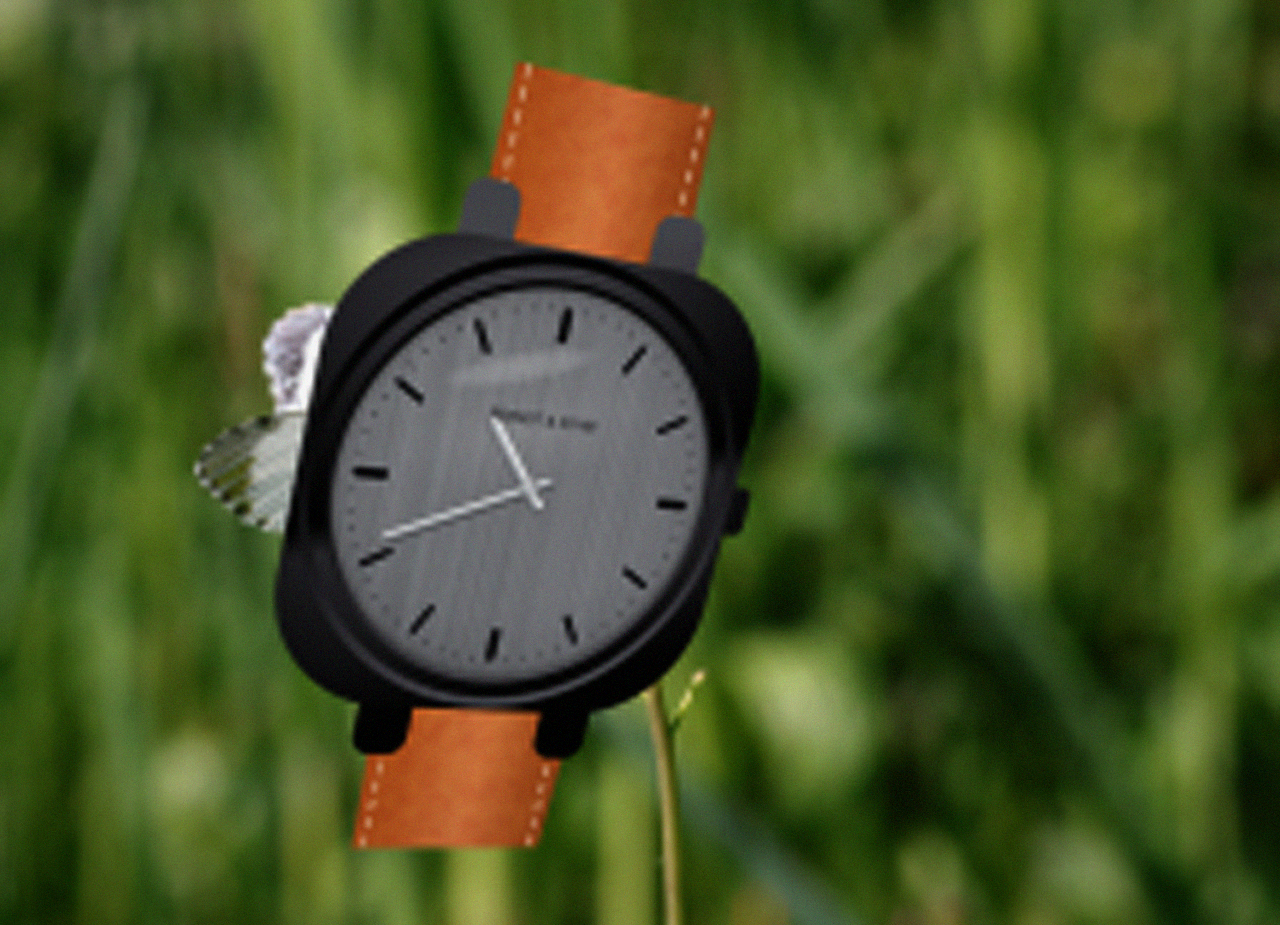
10:41
